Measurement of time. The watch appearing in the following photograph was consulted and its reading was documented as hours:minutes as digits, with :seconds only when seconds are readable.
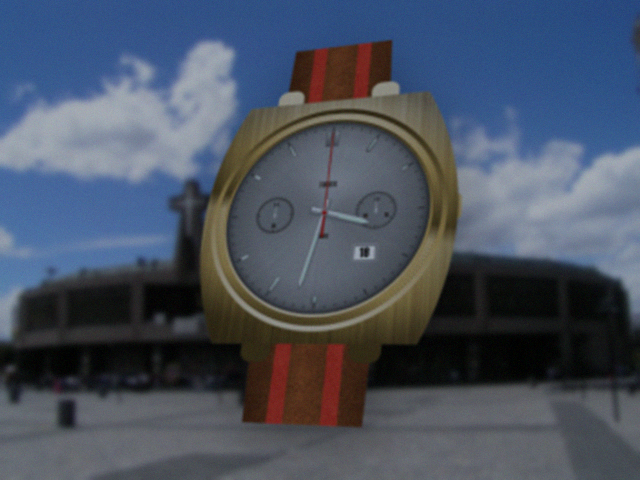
3:32
